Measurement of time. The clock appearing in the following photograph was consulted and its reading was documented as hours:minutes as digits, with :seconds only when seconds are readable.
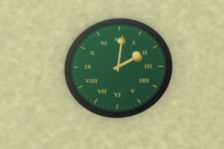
2:01
